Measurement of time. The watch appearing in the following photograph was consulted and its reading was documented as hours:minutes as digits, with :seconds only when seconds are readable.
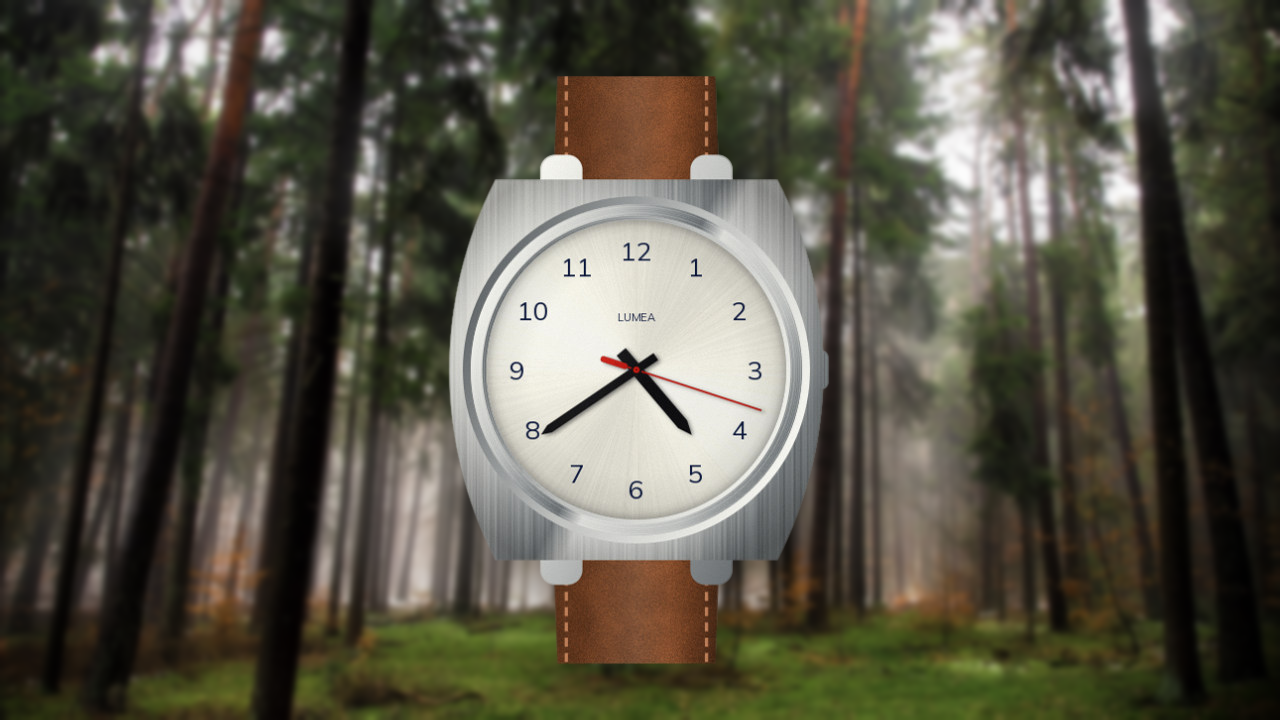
4:39:18
